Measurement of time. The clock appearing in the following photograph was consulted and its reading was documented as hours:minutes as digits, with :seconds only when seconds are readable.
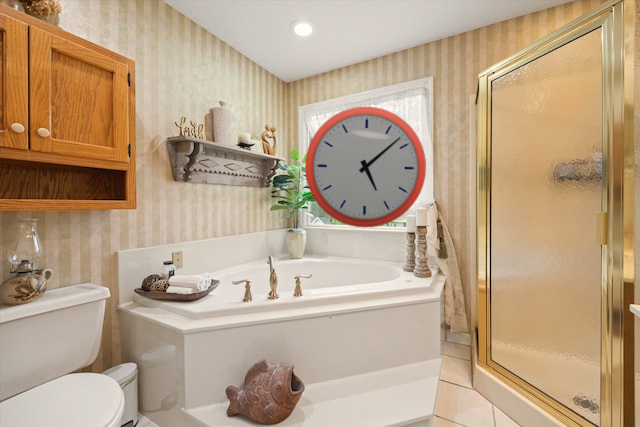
5:08
